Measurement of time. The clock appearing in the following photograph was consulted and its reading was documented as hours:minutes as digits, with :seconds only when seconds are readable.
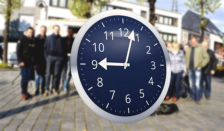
9:03
